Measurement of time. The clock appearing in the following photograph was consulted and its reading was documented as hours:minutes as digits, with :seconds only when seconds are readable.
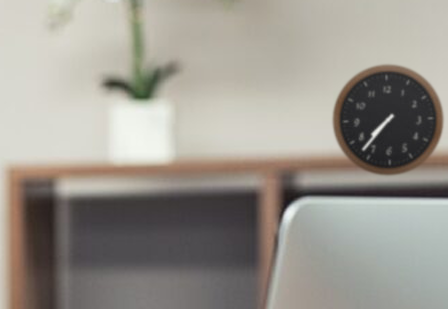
7:37
